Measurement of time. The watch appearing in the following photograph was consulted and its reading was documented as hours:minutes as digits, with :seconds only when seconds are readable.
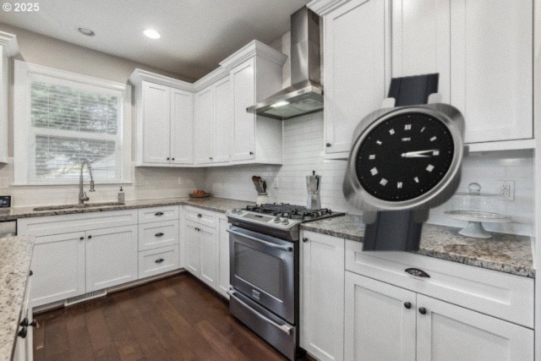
3:14
